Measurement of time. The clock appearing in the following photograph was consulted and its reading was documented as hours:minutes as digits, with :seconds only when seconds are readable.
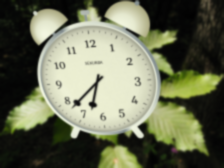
6:38
